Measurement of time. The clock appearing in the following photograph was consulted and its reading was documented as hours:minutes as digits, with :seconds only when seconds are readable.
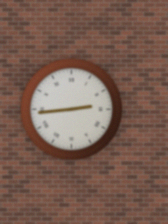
2:44
